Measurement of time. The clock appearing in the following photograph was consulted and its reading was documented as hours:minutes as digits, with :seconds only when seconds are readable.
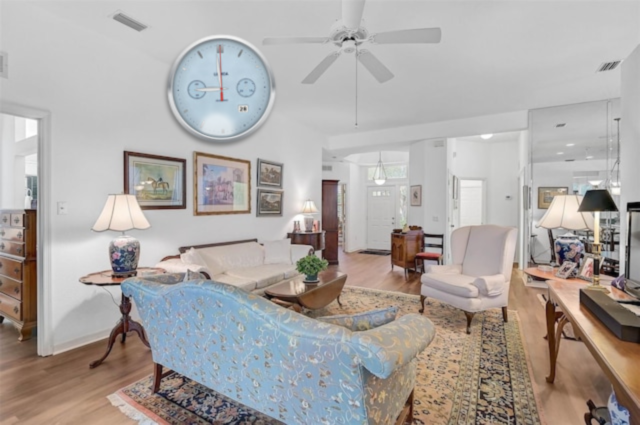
8:59
